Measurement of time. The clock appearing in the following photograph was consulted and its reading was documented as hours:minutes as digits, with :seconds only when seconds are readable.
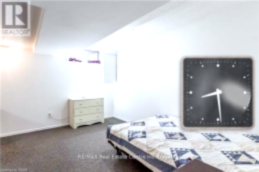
8:29
